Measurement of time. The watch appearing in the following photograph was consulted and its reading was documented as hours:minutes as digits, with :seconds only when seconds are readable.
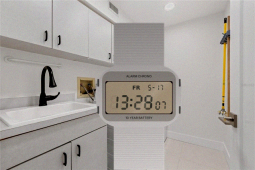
13:28:07
